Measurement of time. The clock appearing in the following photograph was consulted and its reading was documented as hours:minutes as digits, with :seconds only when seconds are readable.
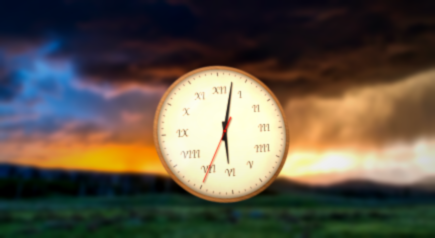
6:02:35
